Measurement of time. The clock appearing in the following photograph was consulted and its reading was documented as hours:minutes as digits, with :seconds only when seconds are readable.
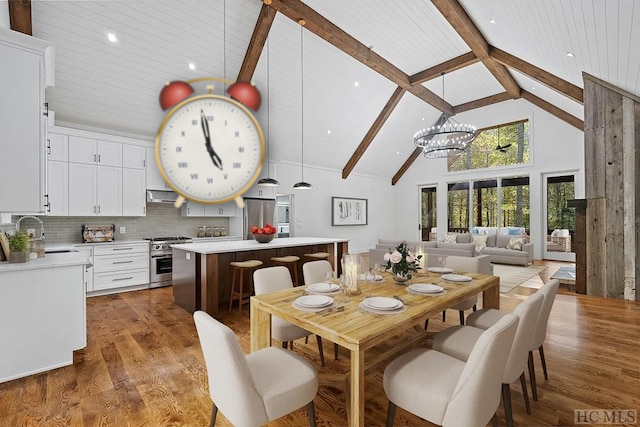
4:58
